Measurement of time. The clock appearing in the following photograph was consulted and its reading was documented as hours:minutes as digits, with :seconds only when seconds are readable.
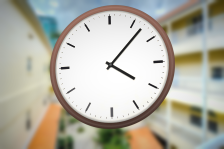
4:07
